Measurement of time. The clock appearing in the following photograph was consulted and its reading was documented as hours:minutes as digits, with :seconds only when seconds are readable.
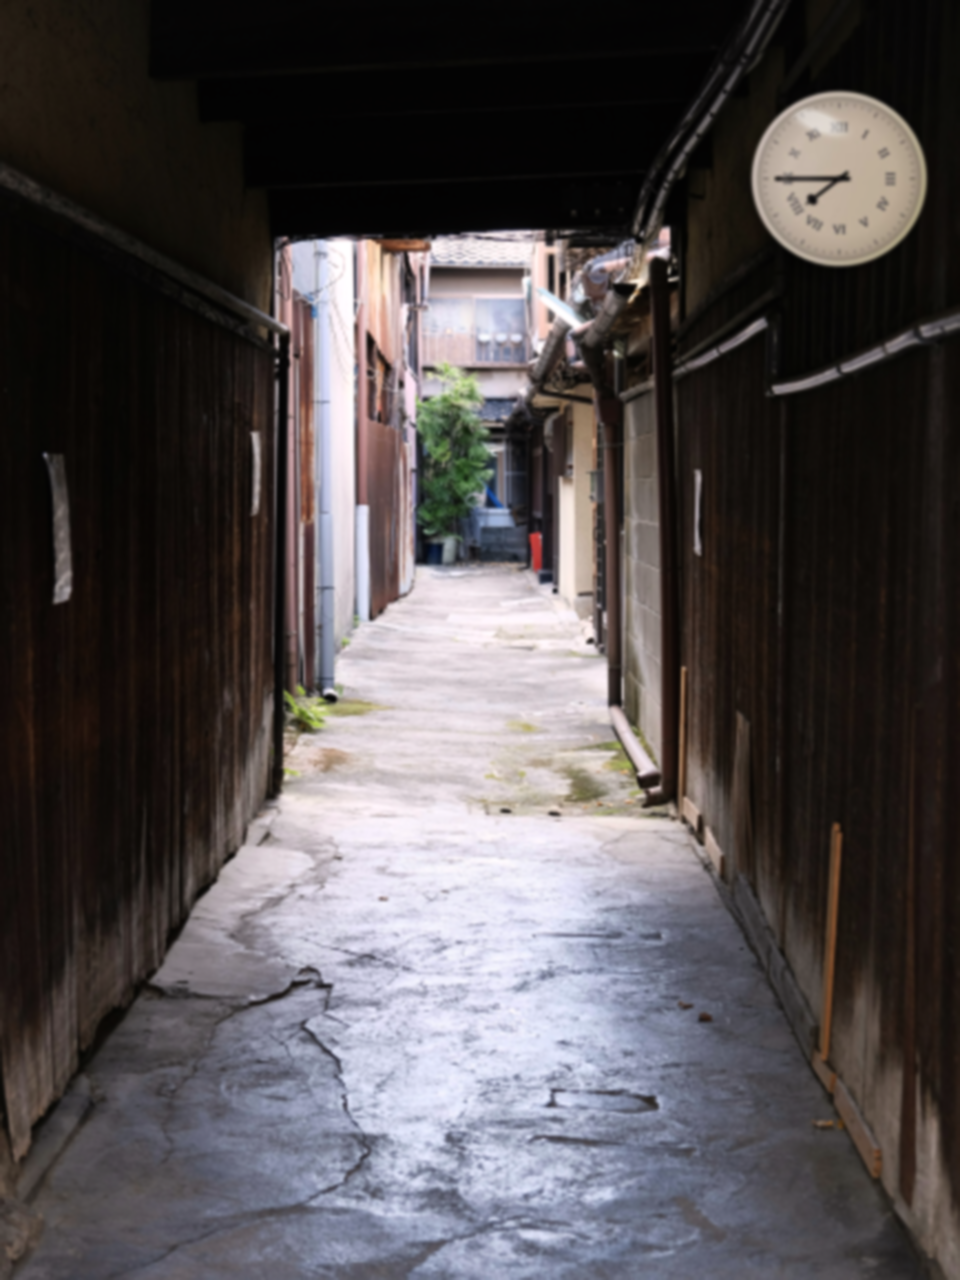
7:45
